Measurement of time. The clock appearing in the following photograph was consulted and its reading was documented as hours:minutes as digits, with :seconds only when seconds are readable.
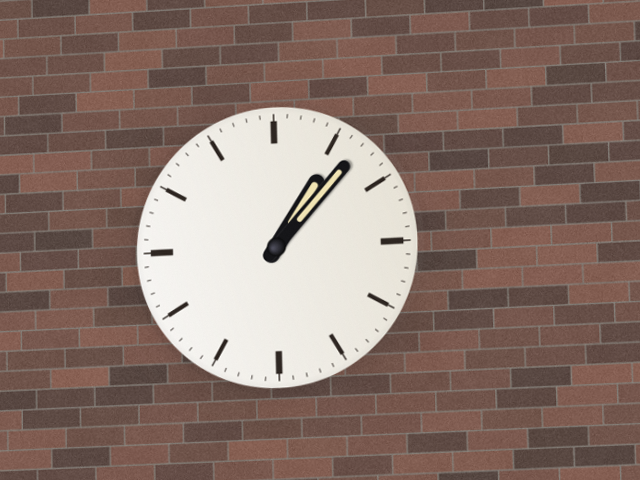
1:07
